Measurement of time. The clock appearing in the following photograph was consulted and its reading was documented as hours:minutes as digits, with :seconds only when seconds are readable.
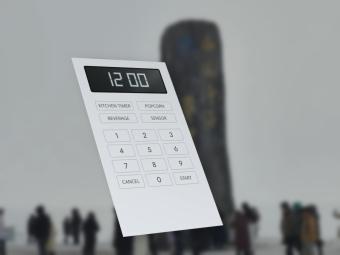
12:00
